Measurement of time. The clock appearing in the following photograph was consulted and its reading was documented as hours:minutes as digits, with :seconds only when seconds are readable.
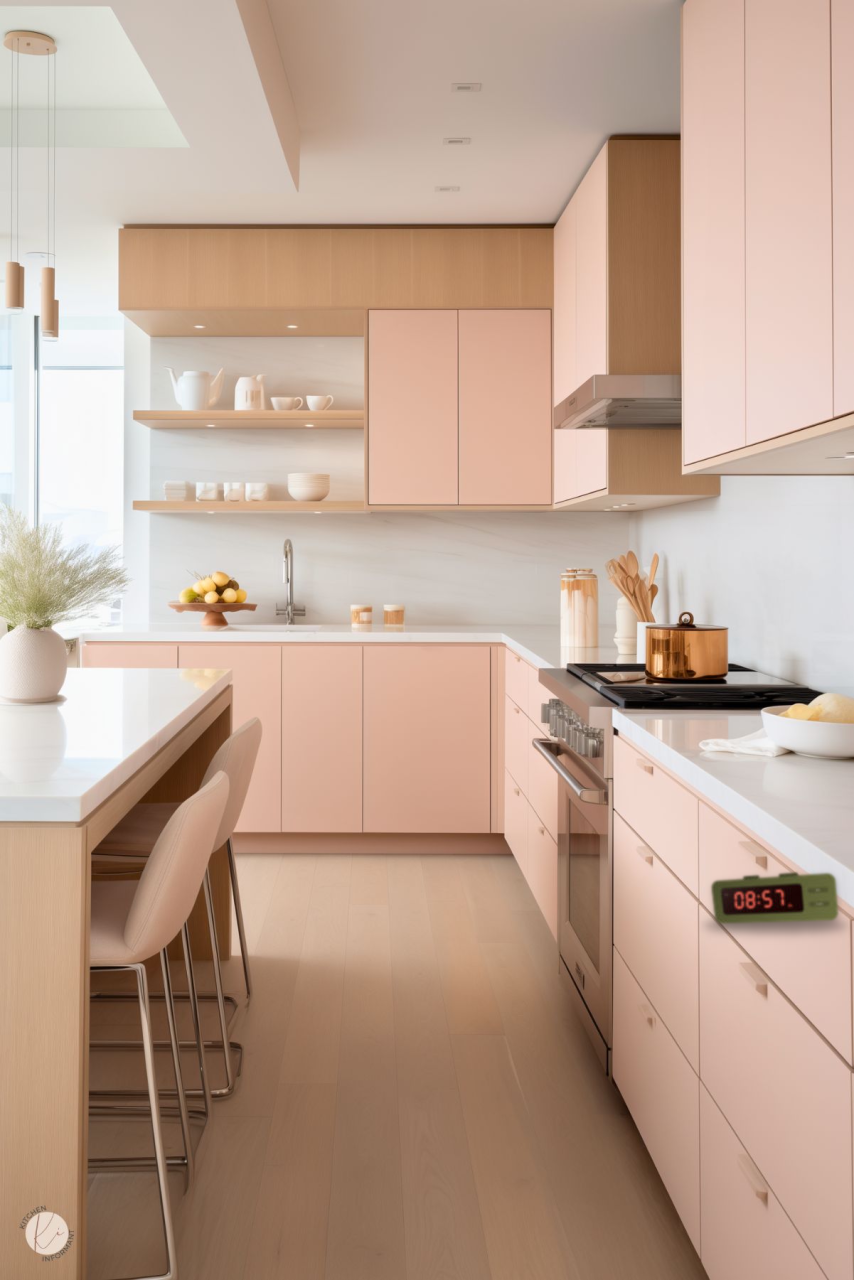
8:57
